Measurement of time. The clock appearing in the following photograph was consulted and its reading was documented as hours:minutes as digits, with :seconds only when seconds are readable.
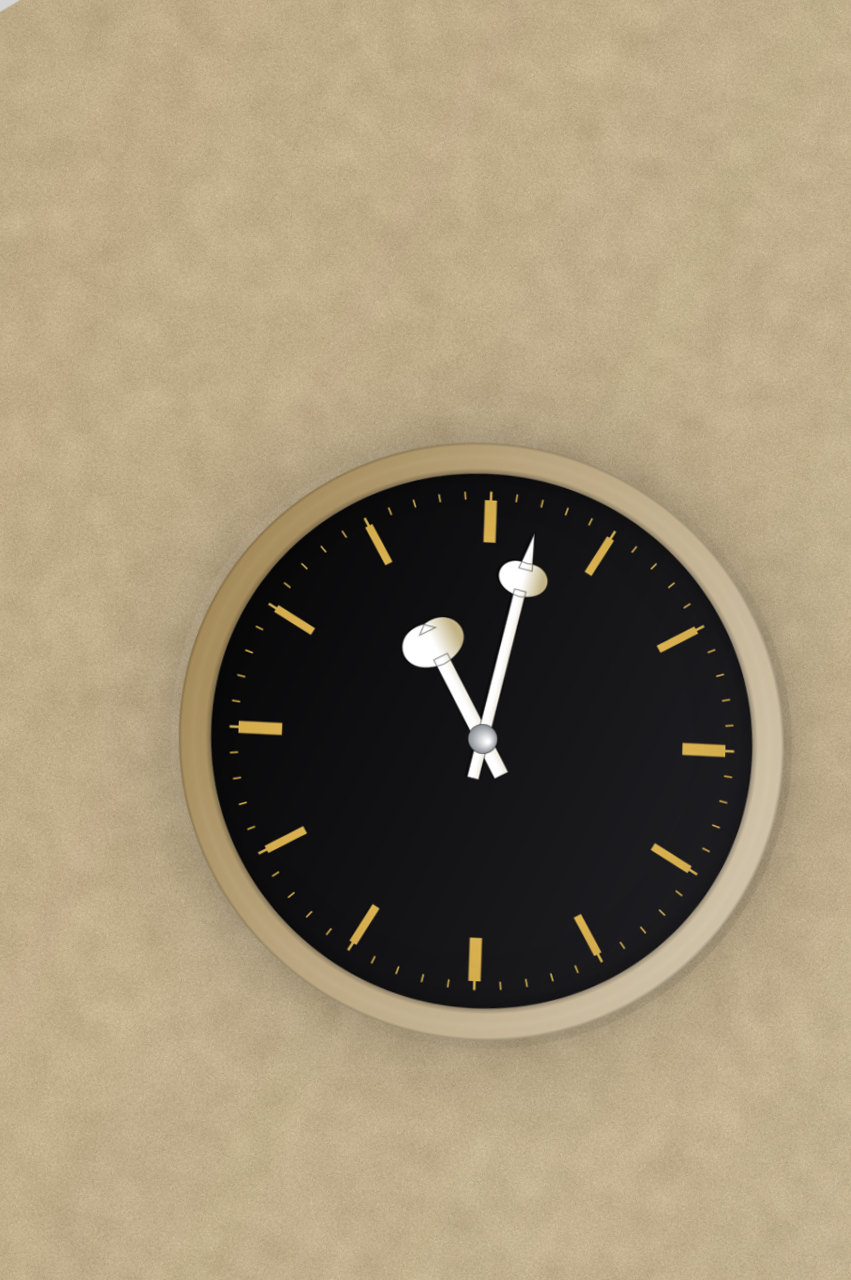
11:02
